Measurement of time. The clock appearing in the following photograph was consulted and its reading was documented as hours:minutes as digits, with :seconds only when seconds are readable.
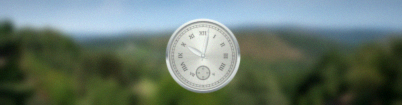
10:02
